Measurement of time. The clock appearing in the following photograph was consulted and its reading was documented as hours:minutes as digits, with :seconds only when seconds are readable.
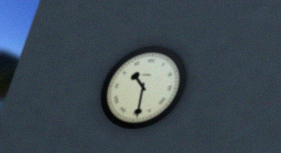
10:29
